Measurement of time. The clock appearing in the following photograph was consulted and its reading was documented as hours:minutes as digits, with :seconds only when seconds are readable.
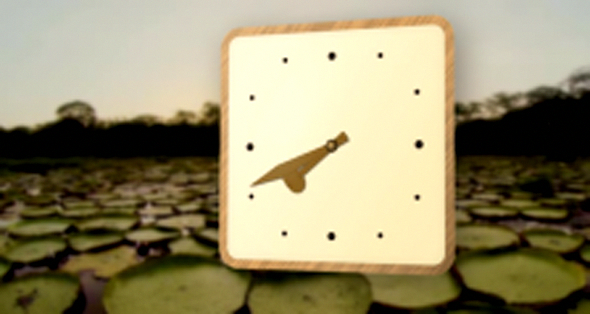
7:41
